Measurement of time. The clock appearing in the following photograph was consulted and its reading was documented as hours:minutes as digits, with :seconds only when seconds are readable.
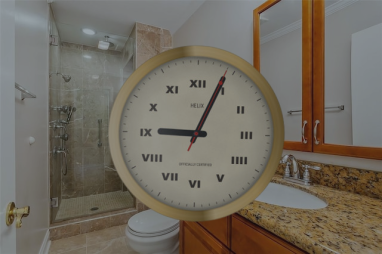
9:04:04
